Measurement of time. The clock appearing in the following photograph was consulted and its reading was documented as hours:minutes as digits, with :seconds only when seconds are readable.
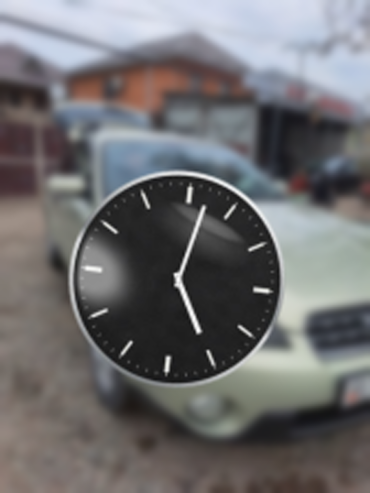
5:02
